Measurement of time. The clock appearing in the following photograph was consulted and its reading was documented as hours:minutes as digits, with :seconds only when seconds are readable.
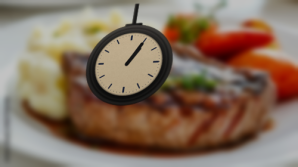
1:05
